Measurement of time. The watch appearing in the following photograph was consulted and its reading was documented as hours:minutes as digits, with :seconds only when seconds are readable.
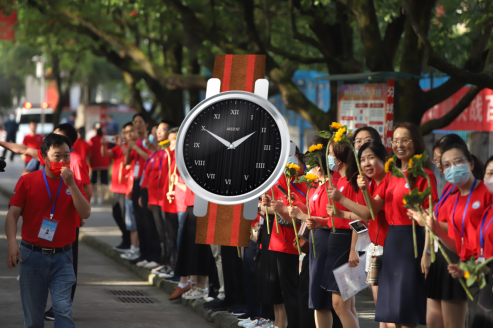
1:50
